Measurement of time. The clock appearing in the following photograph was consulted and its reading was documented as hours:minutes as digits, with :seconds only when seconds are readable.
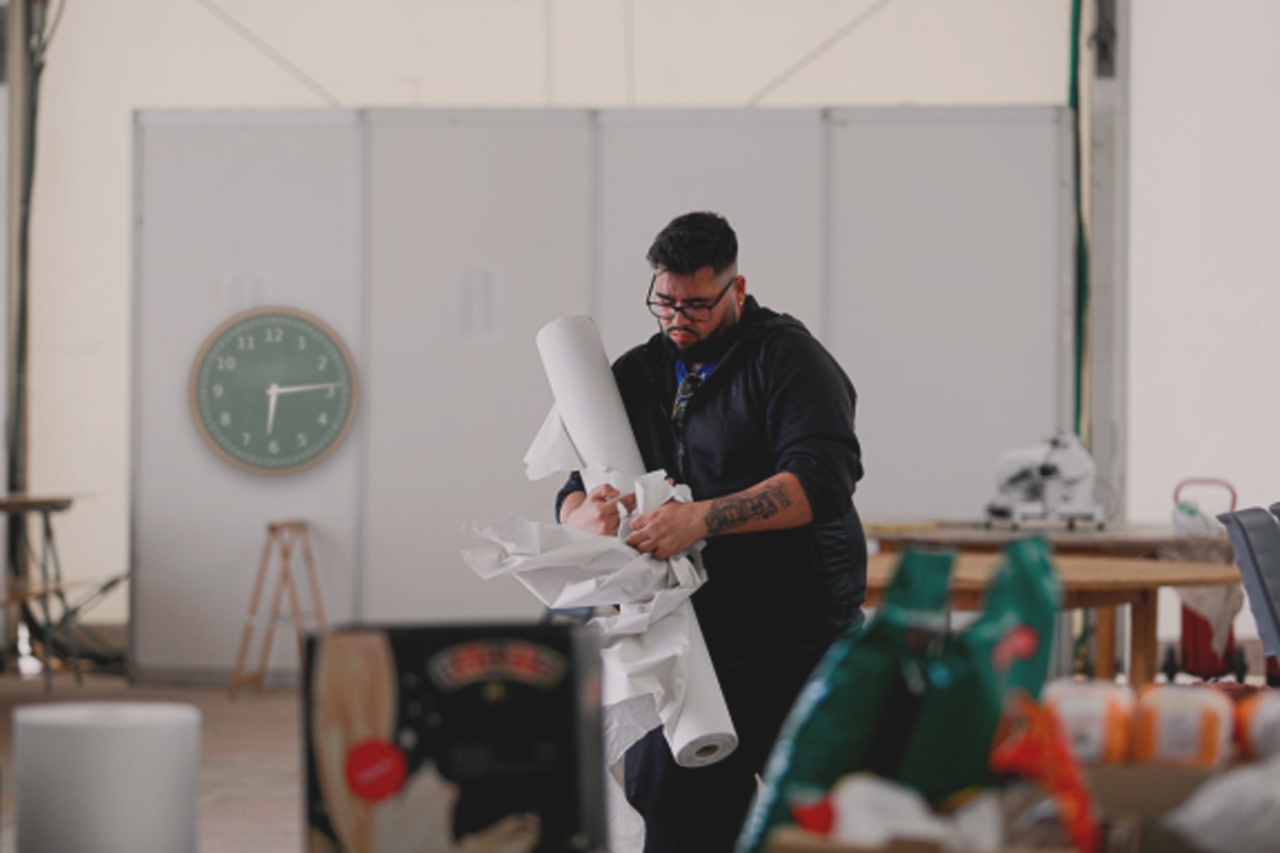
6:14
